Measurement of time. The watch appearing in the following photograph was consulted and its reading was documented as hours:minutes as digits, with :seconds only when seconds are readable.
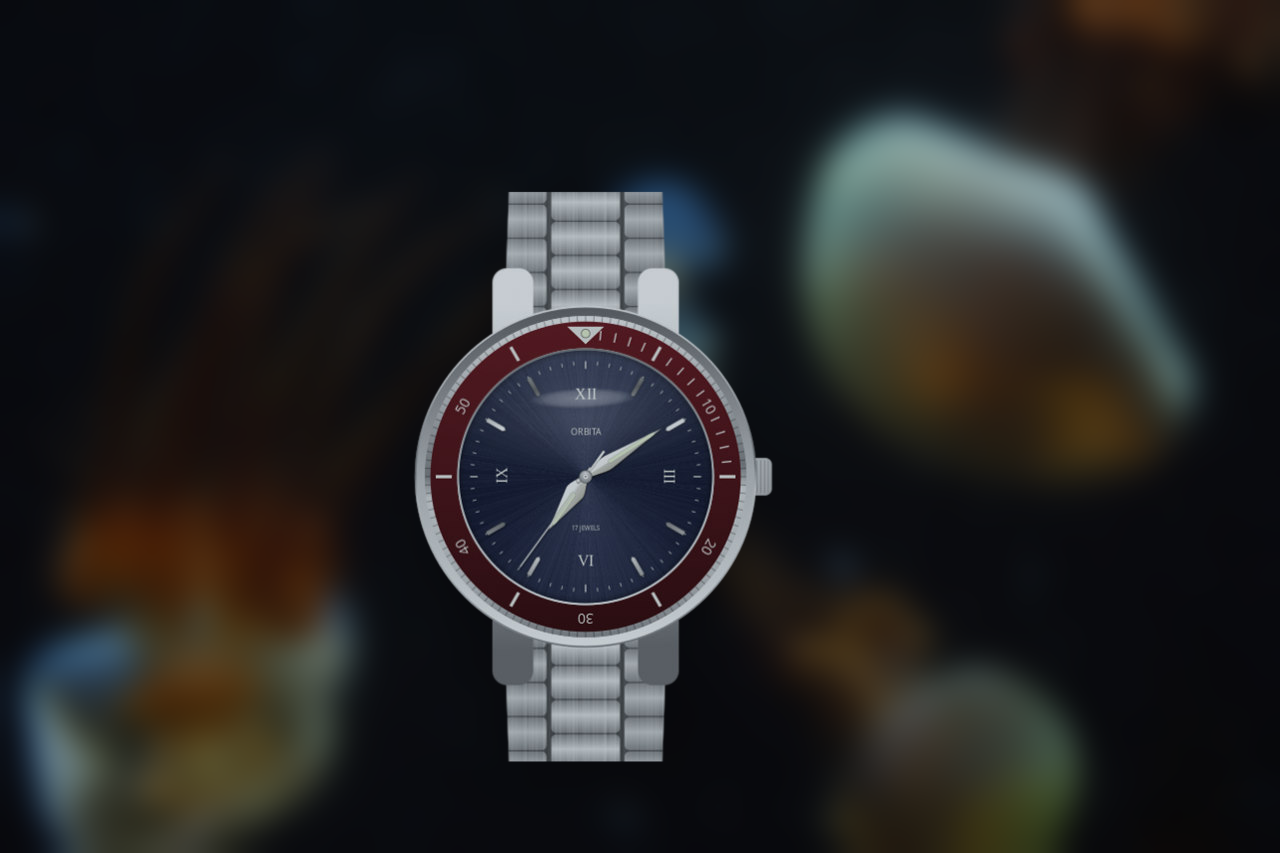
7:09:36
